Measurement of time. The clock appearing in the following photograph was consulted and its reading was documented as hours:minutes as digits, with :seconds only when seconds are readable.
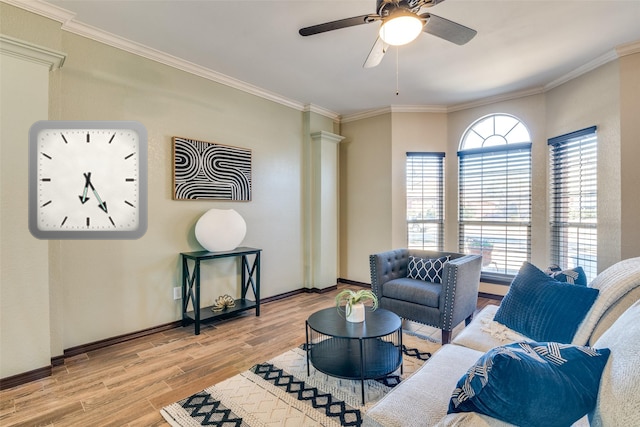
6:25
